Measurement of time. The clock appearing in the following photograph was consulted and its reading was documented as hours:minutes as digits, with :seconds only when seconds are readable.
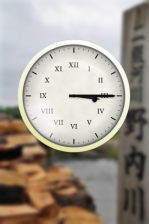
3:15
